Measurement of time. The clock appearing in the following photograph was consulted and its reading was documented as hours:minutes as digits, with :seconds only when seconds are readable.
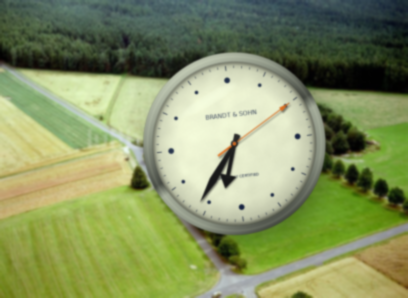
6:36:10
